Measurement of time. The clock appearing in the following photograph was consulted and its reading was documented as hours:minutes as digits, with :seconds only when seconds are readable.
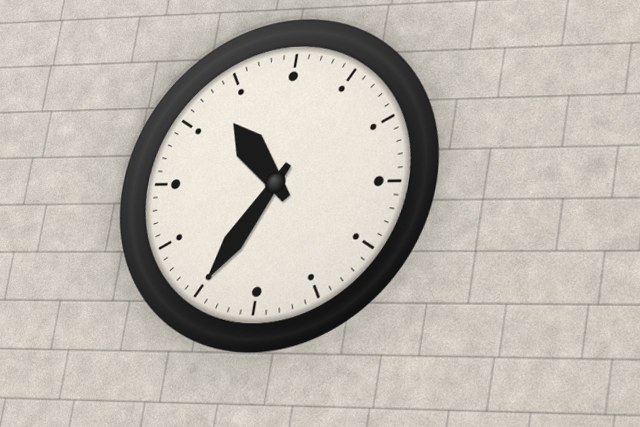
10:35
